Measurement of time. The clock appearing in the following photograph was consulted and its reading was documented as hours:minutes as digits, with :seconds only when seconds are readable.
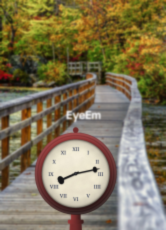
8:13
